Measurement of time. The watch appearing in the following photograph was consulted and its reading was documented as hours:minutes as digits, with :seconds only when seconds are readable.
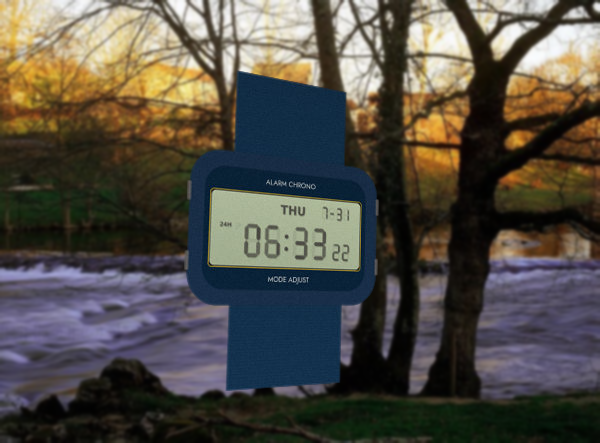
6:33:22
